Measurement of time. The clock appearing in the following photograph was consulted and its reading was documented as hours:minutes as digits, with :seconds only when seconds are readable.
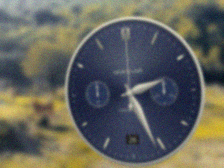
2:26
